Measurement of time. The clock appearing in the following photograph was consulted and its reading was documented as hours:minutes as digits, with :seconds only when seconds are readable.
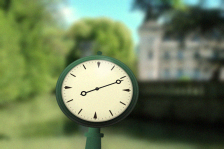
8:11
